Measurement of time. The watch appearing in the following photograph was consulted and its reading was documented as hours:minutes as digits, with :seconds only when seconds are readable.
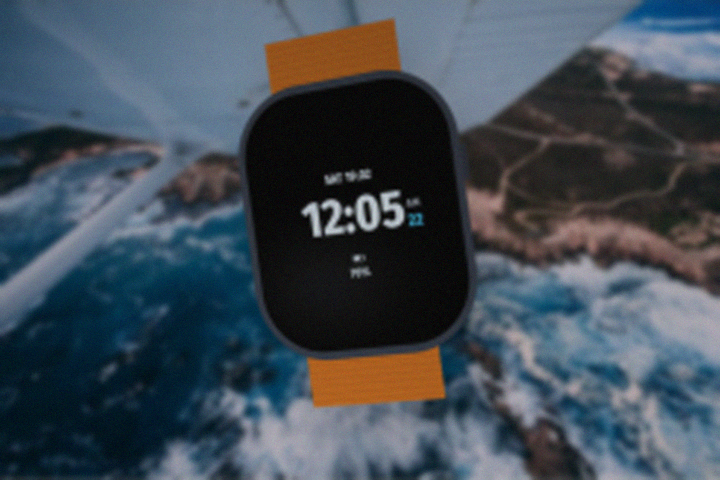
12:05
